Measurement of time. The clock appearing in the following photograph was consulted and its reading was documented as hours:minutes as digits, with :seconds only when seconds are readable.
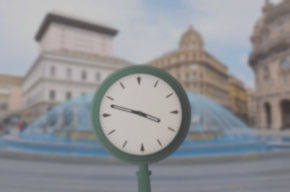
3:48
